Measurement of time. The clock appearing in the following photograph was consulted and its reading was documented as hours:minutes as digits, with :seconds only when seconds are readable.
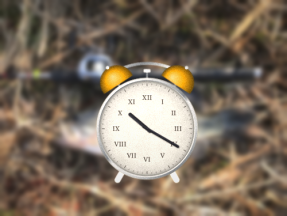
10:20
